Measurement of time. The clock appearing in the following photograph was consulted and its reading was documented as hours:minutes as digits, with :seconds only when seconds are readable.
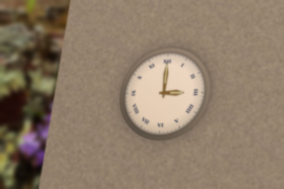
3:00
